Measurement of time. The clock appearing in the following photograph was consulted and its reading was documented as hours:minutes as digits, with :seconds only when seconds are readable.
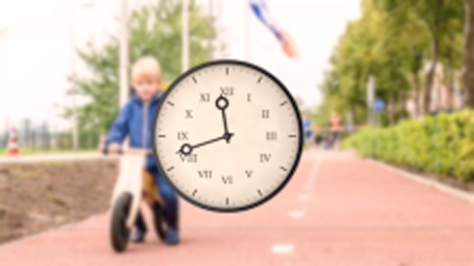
11:42
